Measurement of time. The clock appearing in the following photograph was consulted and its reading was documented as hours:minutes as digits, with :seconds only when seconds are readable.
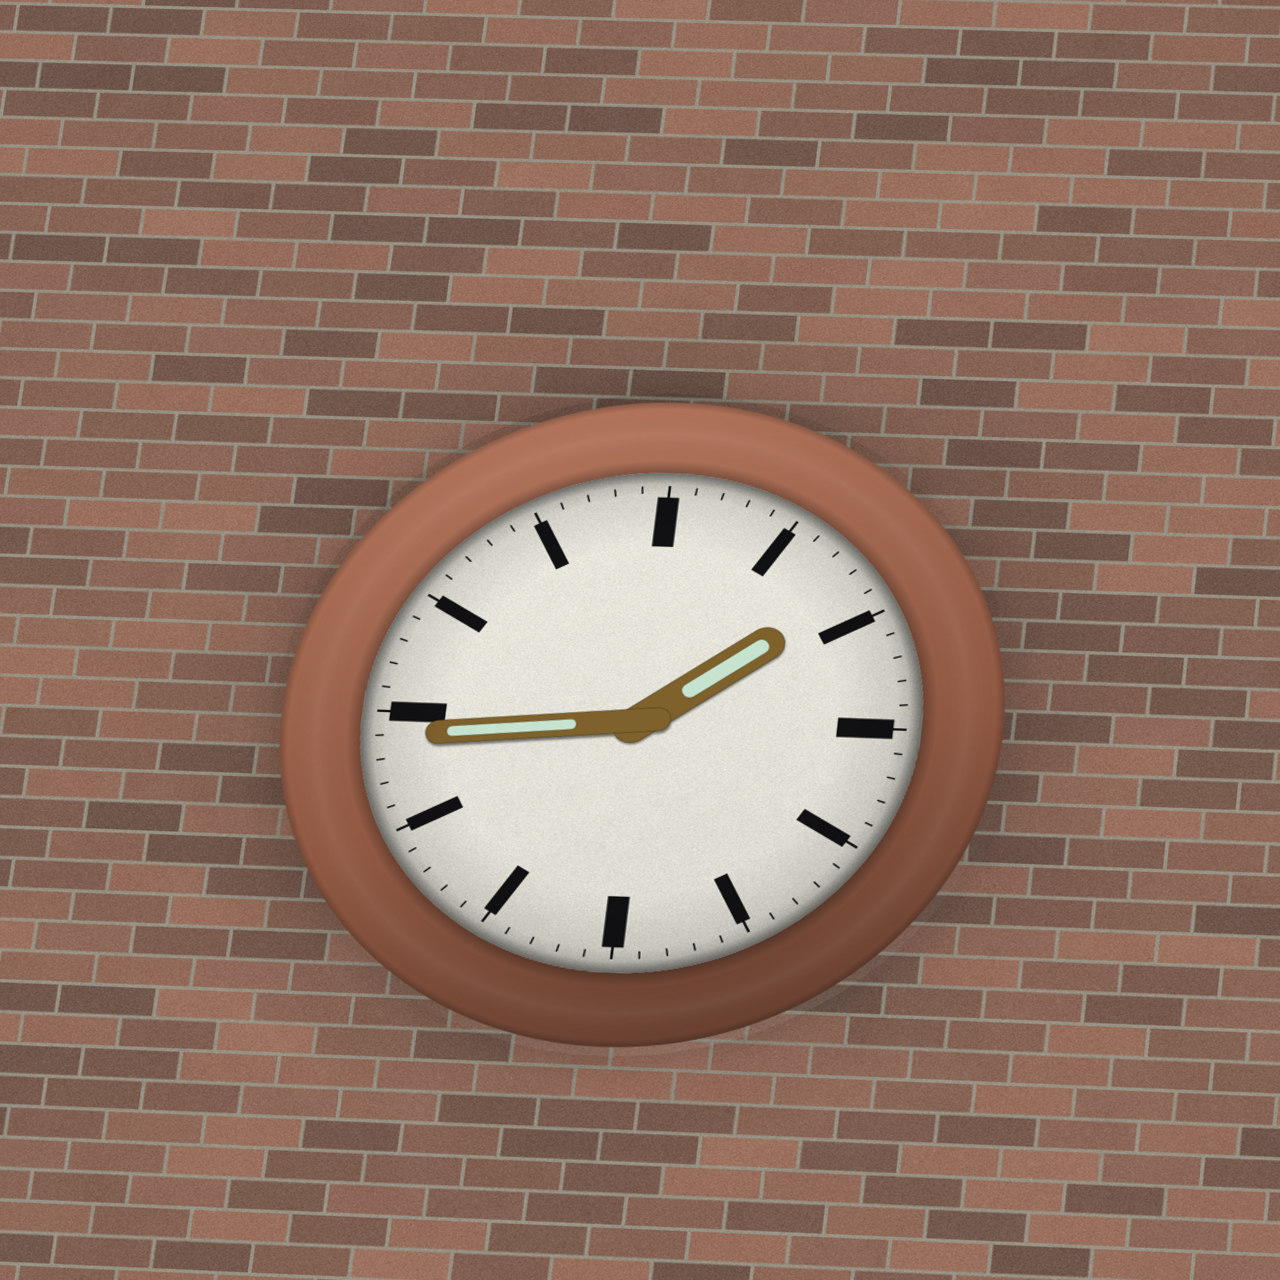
1:44
